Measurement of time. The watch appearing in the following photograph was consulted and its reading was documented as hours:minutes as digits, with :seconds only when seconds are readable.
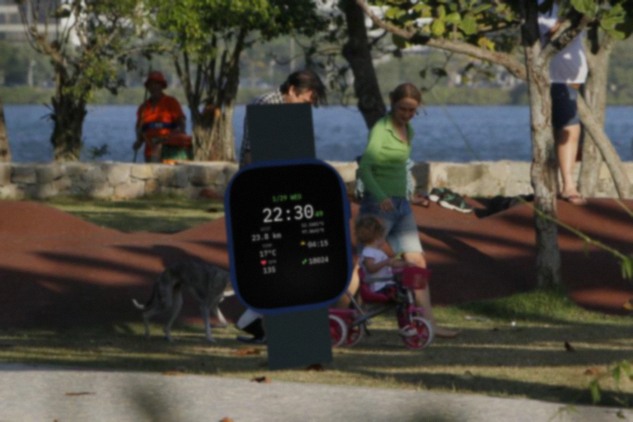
22:30
